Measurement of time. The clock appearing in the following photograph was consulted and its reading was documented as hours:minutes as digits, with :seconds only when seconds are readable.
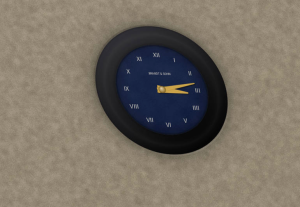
3:13
